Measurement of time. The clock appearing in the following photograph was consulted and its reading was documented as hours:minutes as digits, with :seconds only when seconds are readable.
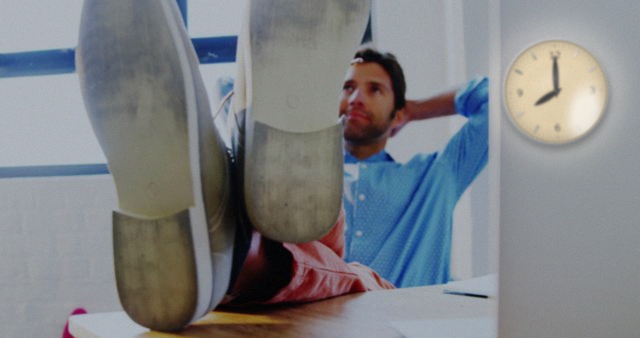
8:00
